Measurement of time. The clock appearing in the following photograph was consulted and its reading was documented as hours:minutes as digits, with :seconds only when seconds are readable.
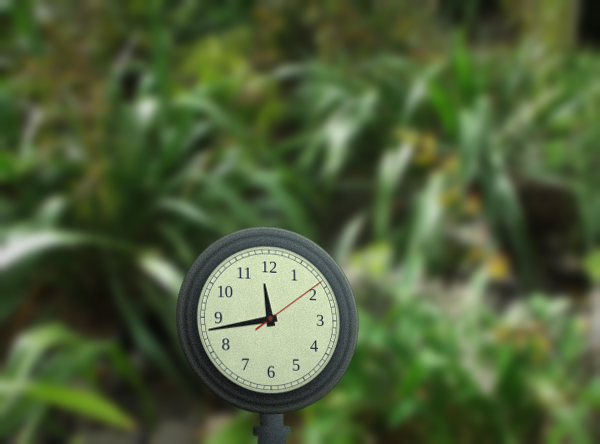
11:43:09
